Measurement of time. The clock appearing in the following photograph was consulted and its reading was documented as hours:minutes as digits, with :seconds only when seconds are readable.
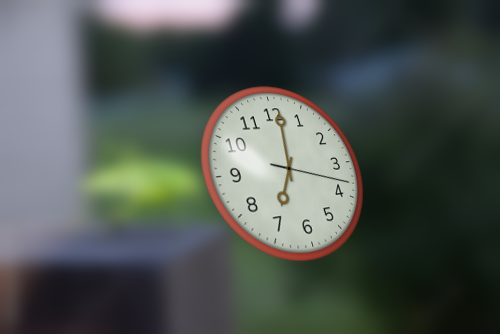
7:01:18
